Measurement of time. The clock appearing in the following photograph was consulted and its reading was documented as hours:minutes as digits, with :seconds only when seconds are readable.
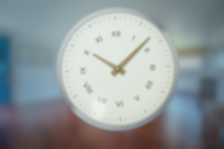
10:08
